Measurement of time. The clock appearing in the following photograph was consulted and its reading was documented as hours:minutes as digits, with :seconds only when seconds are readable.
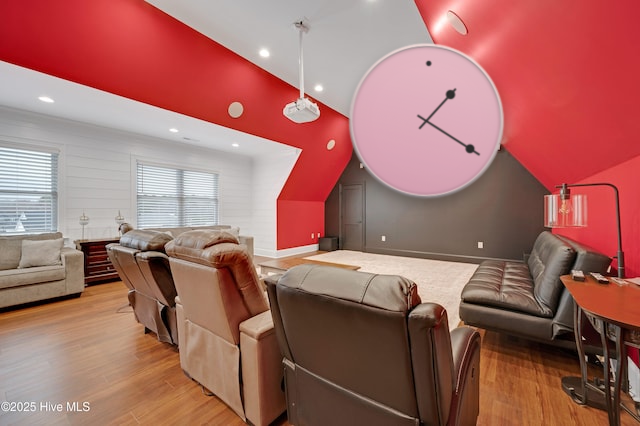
1:20
